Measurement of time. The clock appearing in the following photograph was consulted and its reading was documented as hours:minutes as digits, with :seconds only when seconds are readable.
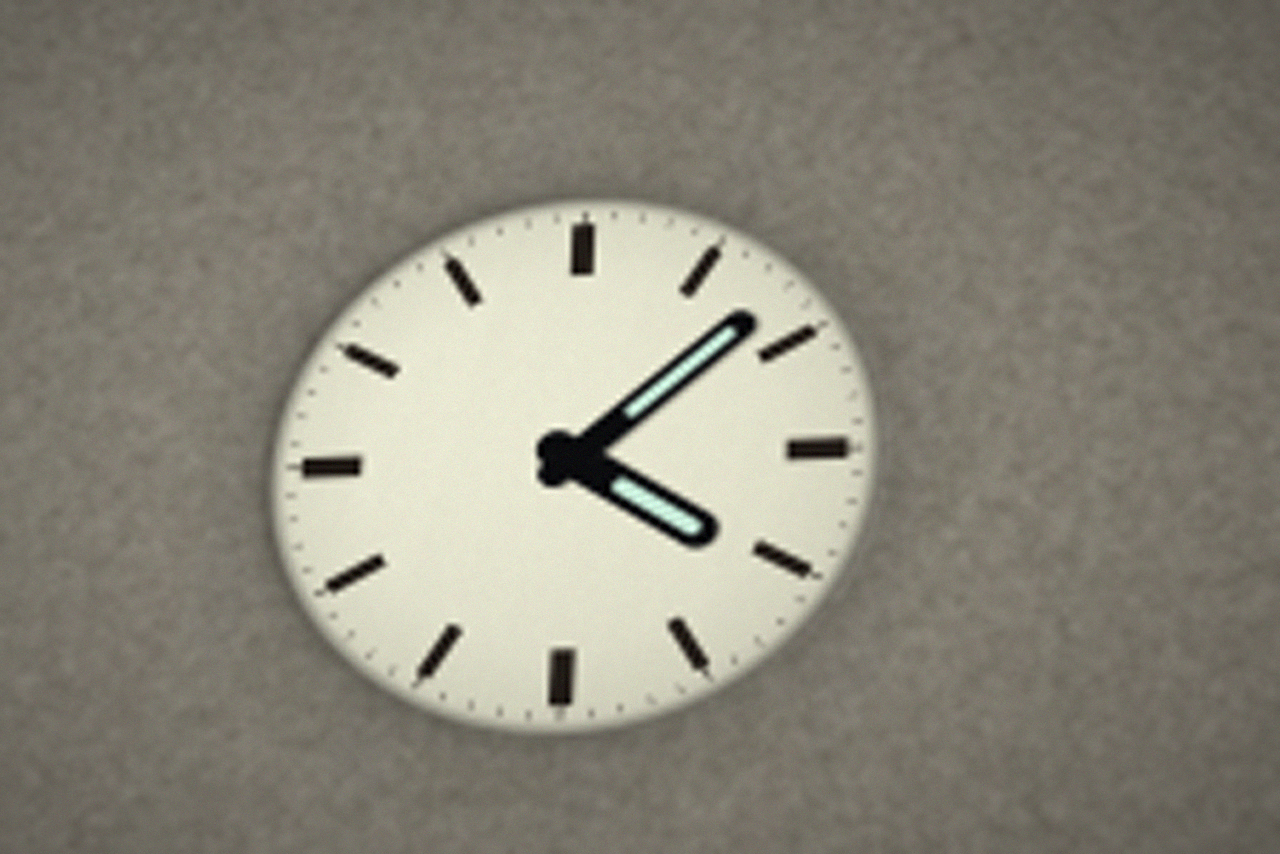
4:08
